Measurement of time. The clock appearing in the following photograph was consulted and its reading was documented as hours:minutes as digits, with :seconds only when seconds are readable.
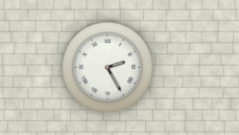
2:25
